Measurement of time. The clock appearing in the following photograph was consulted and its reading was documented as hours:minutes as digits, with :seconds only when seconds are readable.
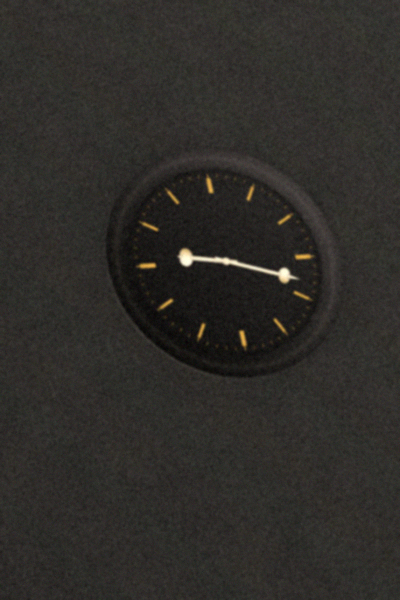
9:18
